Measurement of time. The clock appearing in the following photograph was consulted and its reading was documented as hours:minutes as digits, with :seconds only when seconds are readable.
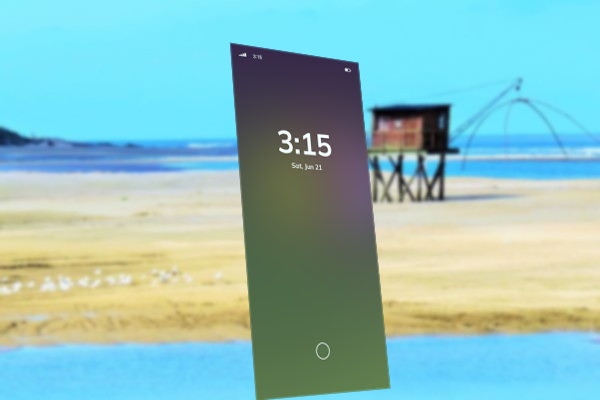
3:15
